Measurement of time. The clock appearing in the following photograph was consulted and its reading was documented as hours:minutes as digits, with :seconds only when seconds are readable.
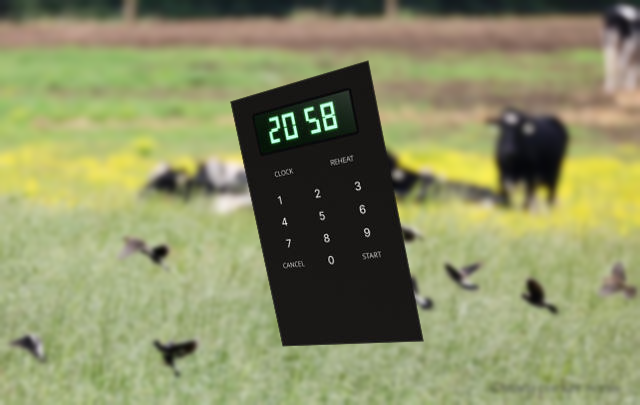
20:58
